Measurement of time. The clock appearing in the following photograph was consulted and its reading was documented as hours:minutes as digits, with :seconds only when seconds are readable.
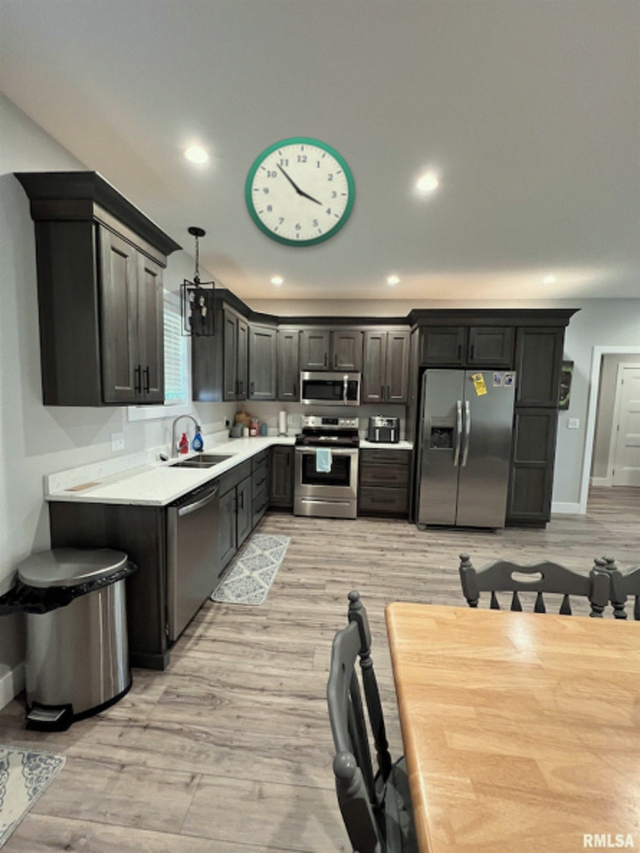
3:53
